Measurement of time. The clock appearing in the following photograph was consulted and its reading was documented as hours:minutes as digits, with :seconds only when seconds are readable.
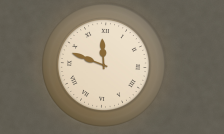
11:48
